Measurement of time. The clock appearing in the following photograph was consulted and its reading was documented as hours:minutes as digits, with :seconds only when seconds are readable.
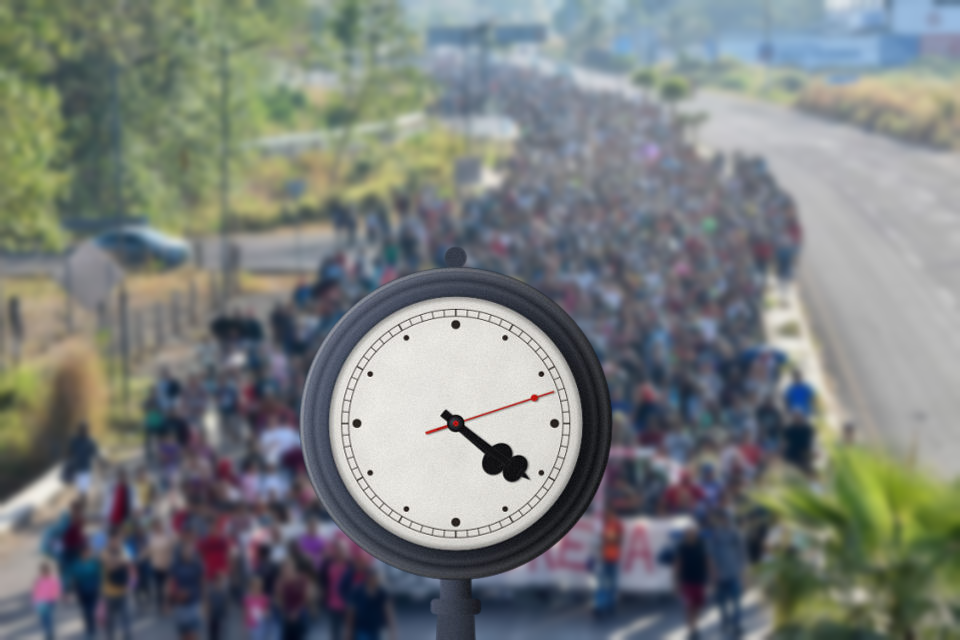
4:21:12
